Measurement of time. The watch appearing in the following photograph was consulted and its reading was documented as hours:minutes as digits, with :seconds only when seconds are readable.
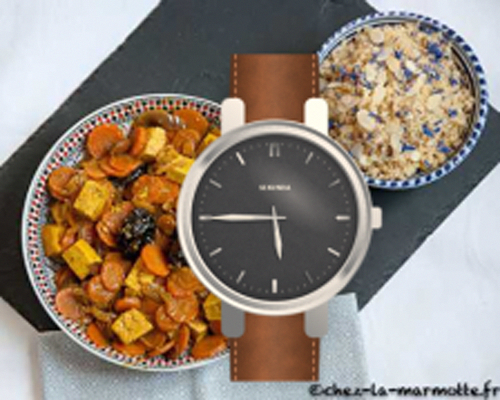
5:45
